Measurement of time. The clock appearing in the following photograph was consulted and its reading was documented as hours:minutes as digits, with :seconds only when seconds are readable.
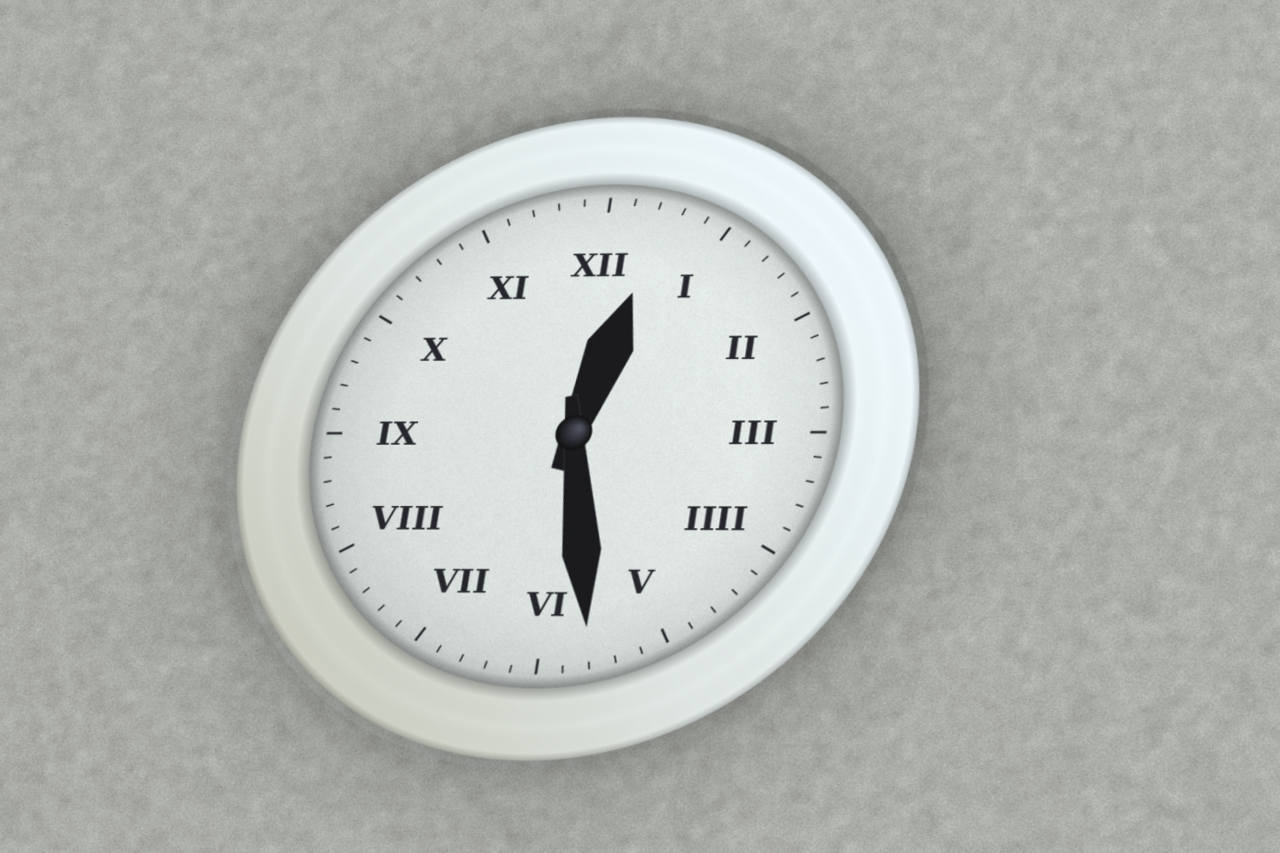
12:28
